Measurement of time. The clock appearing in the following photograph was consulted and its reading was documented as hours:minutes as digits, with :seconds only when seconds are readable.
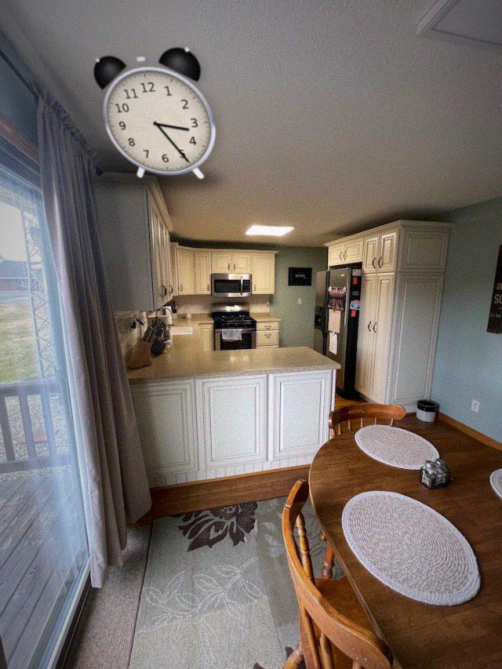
3:25
